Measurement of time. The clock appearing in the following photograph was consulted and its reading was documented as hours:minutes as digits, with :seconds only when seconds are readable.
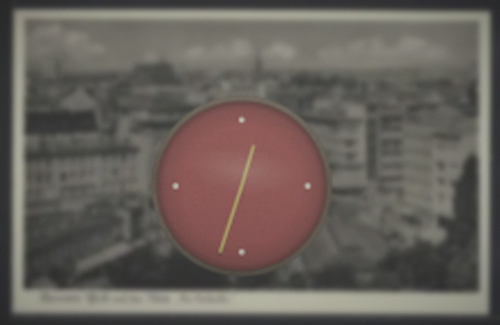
12:33
